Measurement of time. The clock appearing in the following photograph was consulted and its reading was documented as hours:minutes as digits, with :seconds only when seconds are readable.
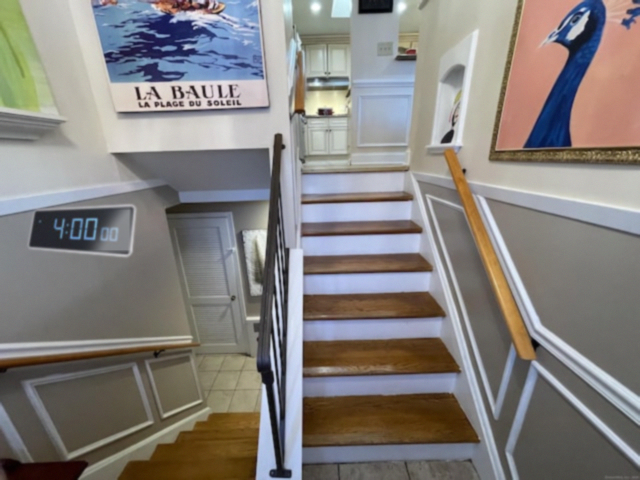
4:00:00
